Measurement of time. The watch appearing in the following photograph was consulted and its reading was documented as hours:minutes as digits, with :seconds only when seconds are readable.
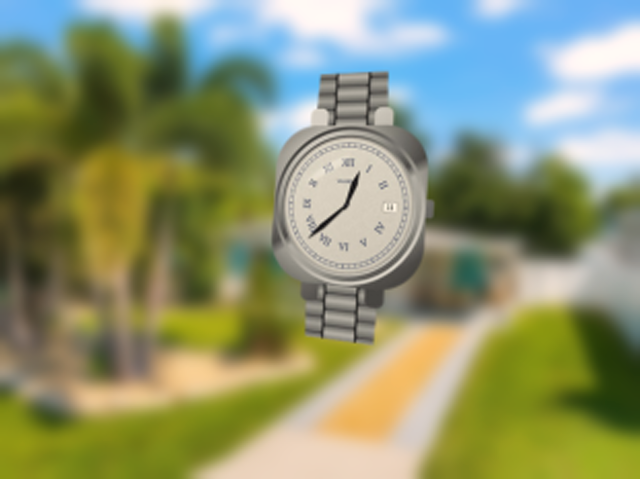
12:38
